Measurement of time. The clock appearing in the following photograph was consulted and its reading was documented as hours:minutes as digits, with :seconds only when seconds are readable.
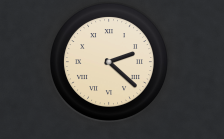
2:22
